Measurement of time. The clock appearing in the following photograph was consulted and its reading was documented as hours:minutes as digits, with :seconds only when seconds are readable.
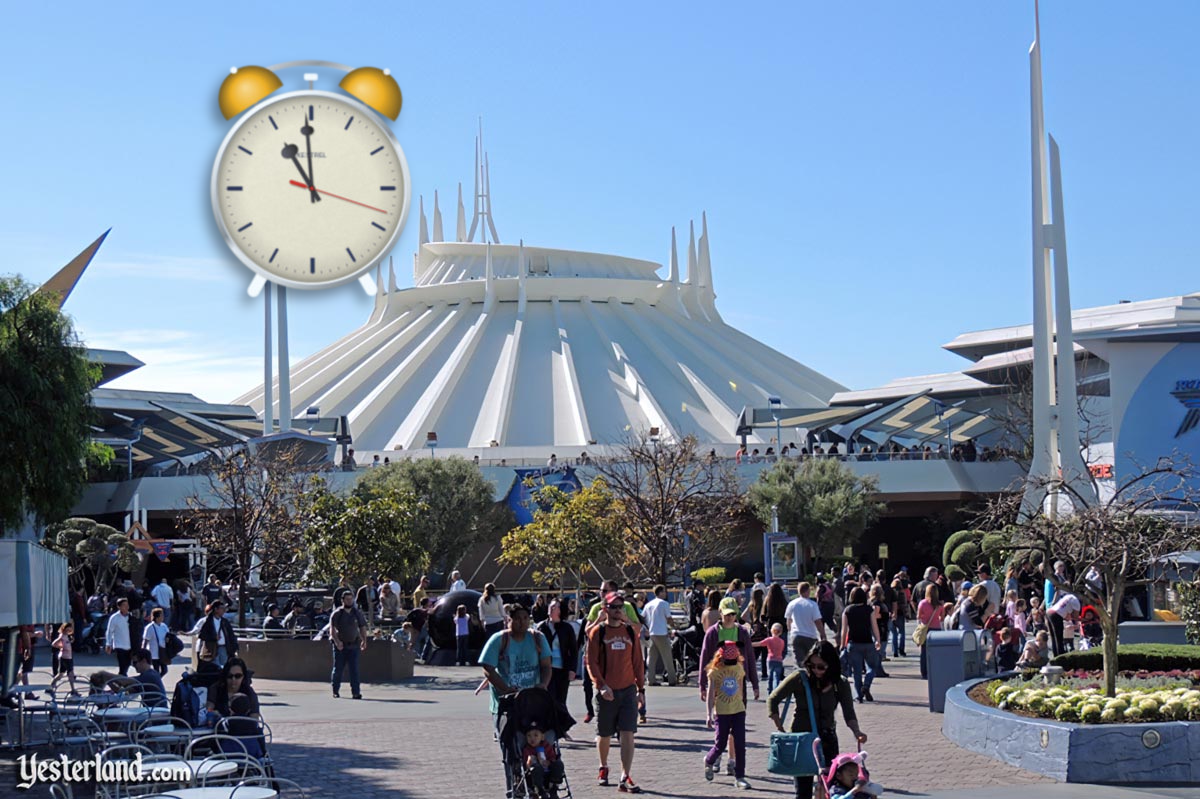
10:59:18
